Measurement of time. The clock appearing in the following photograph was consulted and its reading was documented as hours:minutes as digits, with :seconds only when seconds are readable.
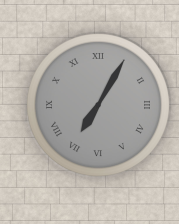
7:05
